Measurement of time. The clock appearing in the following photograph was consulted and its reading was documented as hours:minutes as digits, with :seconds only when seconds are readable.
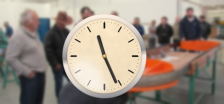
11:26
